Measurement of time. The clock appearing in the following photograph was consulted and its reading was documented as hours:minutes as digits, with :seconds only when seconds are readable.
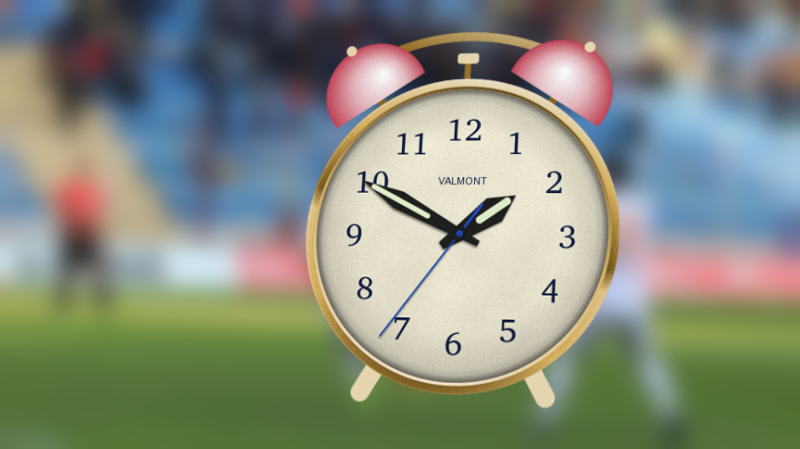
1:49:36
